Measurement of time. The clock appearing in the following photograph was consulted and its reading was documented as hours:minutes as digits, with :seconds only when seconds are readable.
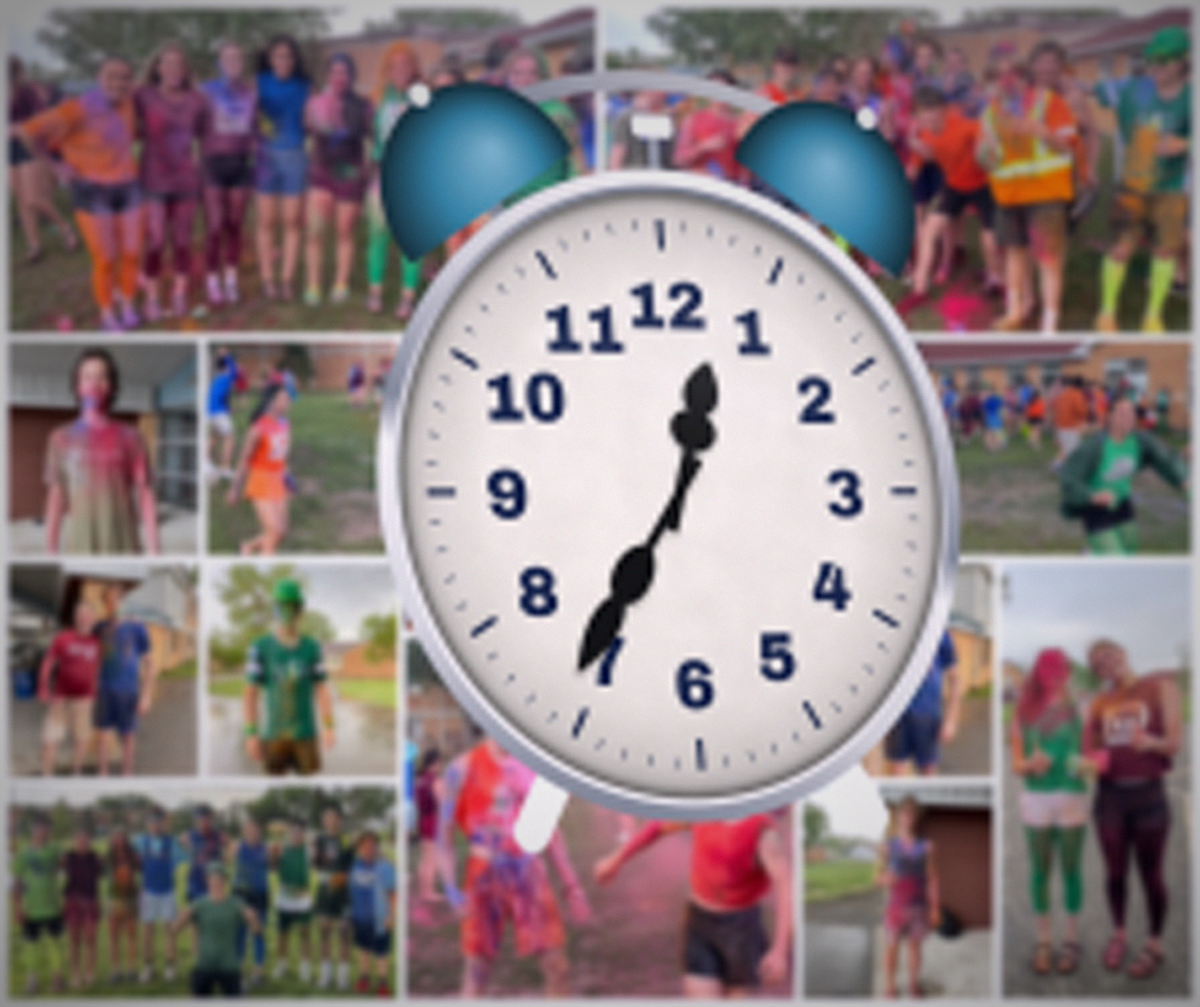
12:36
